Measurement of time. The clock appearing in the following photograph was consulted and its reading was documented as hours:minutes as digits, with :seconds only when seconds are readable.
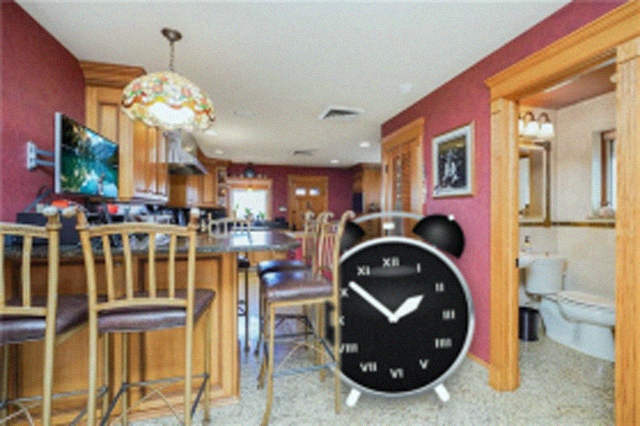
1:52
